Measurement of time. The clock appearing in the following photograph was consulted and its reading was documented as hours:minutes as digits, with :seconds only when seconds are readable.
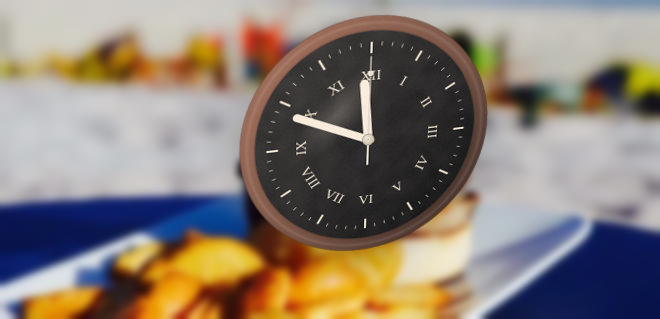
11:49:00
